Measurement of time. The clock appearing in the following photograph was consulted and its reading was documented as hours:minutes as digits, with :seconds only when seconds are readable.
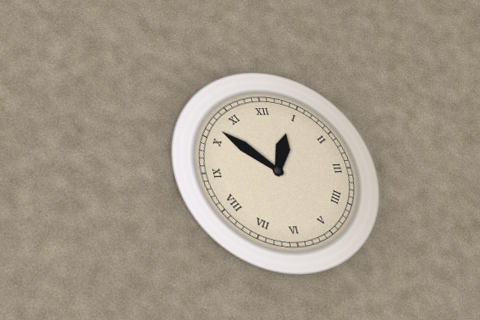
12:52
